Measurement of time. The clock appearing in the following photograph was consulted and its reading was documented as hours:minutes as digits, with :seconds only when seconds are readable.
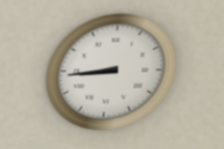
8:44
